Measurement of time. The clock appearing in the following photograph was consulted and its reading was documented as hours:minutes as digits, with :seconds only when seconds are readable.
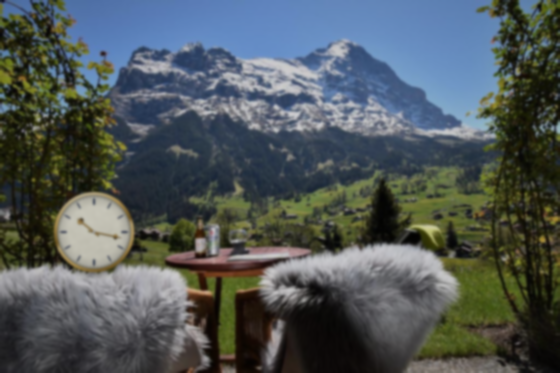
10:17
